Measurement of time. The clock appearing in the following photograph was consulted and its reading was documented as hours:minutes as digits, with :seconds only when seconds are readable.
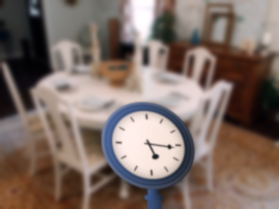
5:16
